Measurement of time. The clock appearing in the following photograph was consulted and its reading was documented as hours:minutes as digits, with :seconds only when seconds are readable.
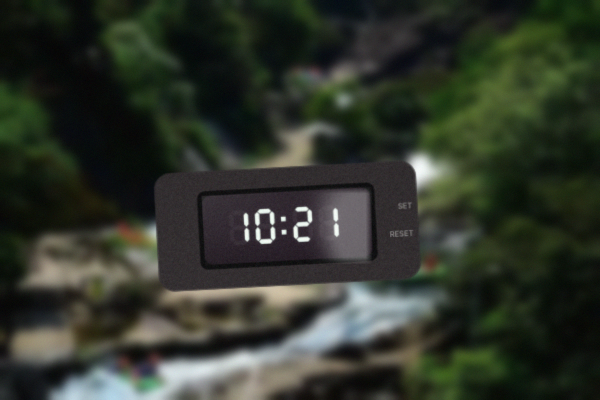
10:21
